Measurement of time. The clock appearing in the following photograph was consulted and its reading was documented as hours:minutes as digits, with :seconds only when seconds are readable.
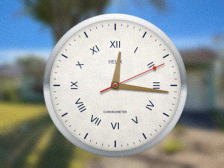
12:16:11
